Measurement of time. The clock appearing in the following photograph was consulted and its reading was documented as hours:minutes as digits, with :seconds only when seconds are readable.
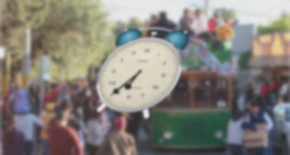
6:36
